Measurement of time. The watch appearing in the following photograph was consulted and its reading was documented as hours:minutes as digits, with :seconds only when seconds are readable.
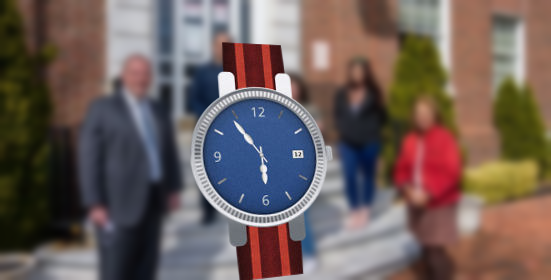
5:54
